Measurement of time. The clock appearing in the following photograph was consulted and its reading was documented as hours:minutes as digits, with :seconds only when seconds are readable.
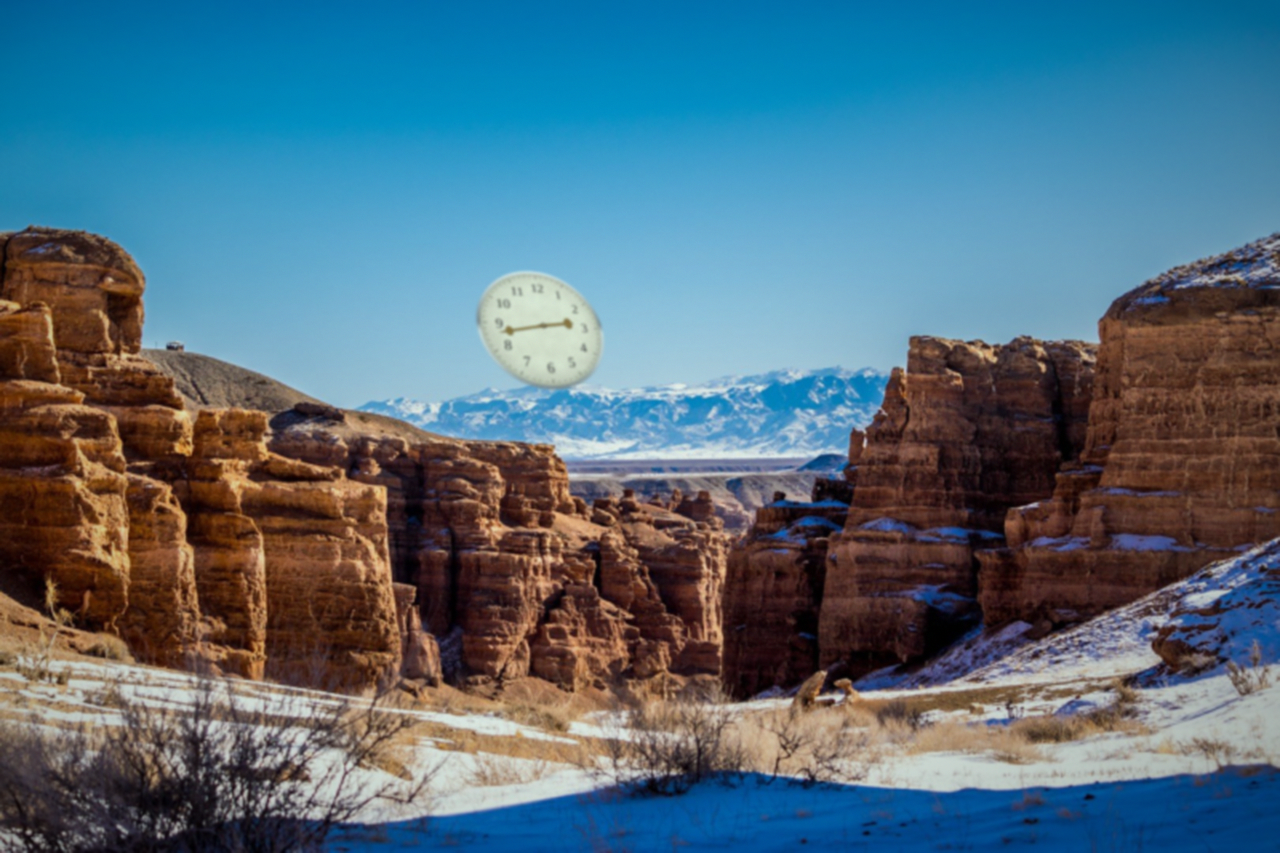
2:43
